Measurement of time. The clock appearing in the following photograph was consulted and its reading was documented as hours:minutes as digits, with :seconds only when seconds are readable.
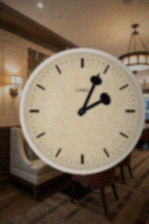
2:04
